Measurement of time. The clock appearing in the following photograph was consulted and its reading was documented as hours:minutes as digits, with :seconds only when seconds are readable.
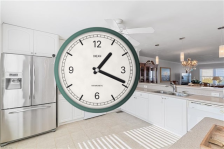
1:19
